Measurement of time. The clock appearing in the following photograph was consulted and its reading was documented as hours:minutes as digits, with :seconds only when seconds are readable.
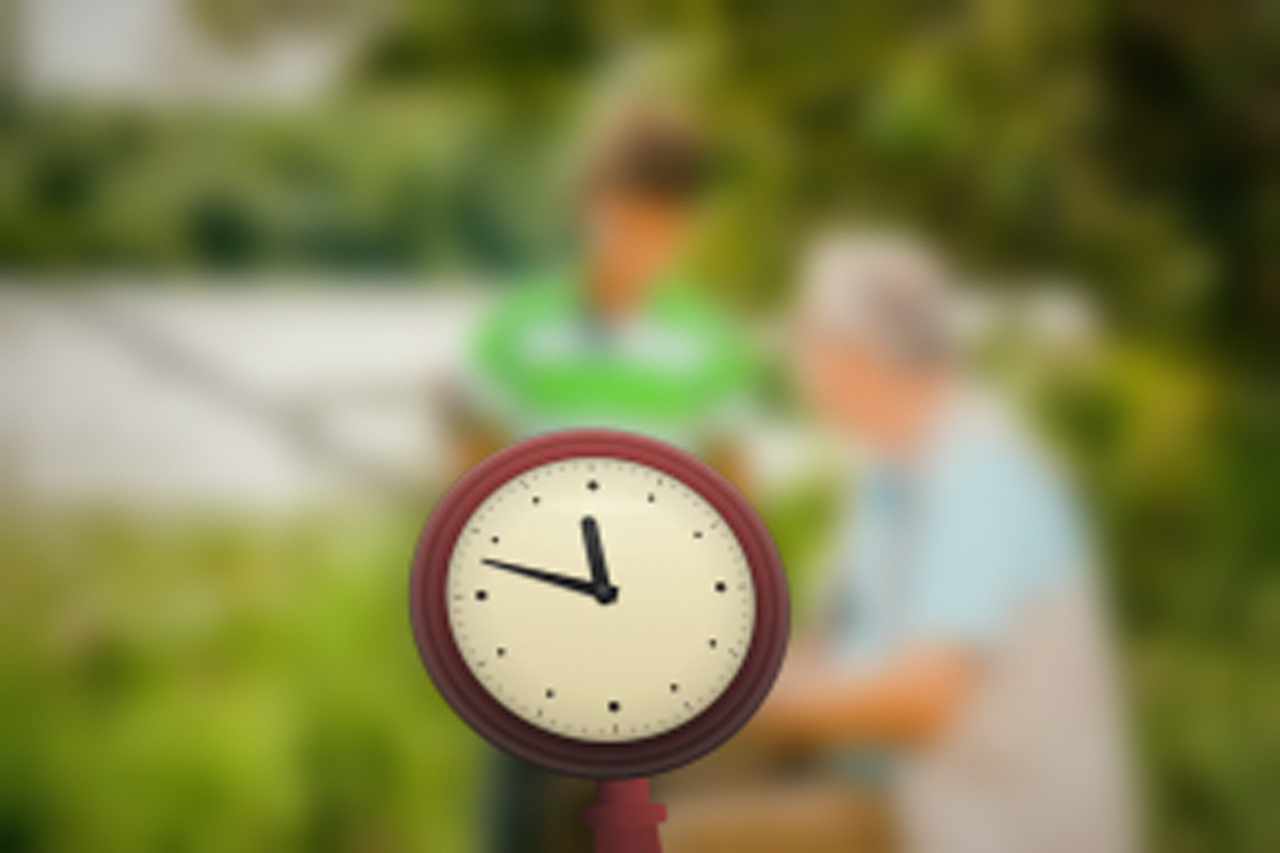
11:48
